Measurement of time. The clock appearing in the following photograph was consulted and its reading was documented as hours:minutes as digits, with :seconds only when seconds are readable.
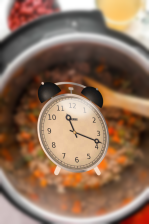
11:18
